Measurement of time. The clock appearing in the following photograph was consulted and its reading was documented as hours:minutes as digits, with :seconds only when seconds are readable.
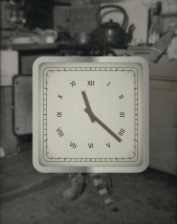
11:22
